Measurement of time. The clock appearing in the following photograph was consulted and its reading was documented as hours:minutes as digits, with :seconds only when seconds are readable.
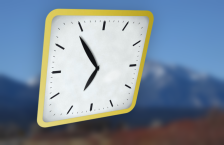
6:54
